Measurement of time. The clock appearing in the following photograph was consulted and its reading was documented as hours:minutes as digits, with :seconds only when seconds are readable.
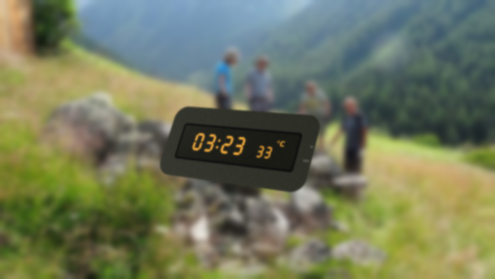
3:23
